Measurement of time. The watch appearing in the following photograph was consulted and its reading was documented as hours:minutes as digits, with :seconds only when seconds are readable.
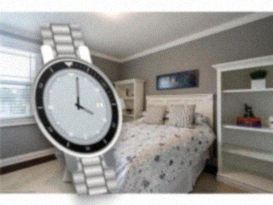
4:02
